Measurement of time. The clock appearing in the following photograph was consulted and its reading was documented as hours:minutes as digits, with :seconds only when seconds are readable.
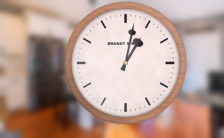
1:02
